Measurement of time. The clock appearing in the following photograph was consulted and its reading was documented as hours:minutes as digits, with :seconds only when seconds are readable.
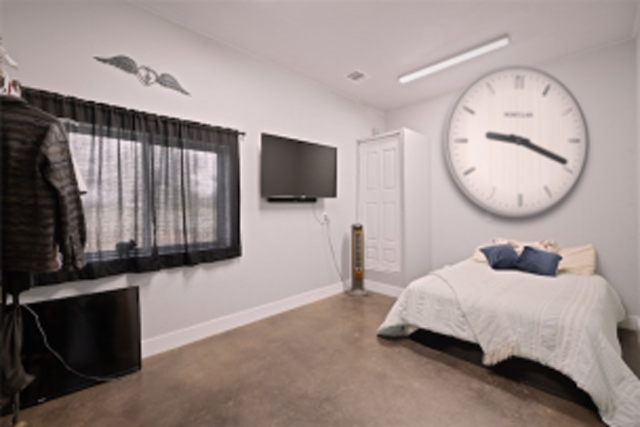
9:19
